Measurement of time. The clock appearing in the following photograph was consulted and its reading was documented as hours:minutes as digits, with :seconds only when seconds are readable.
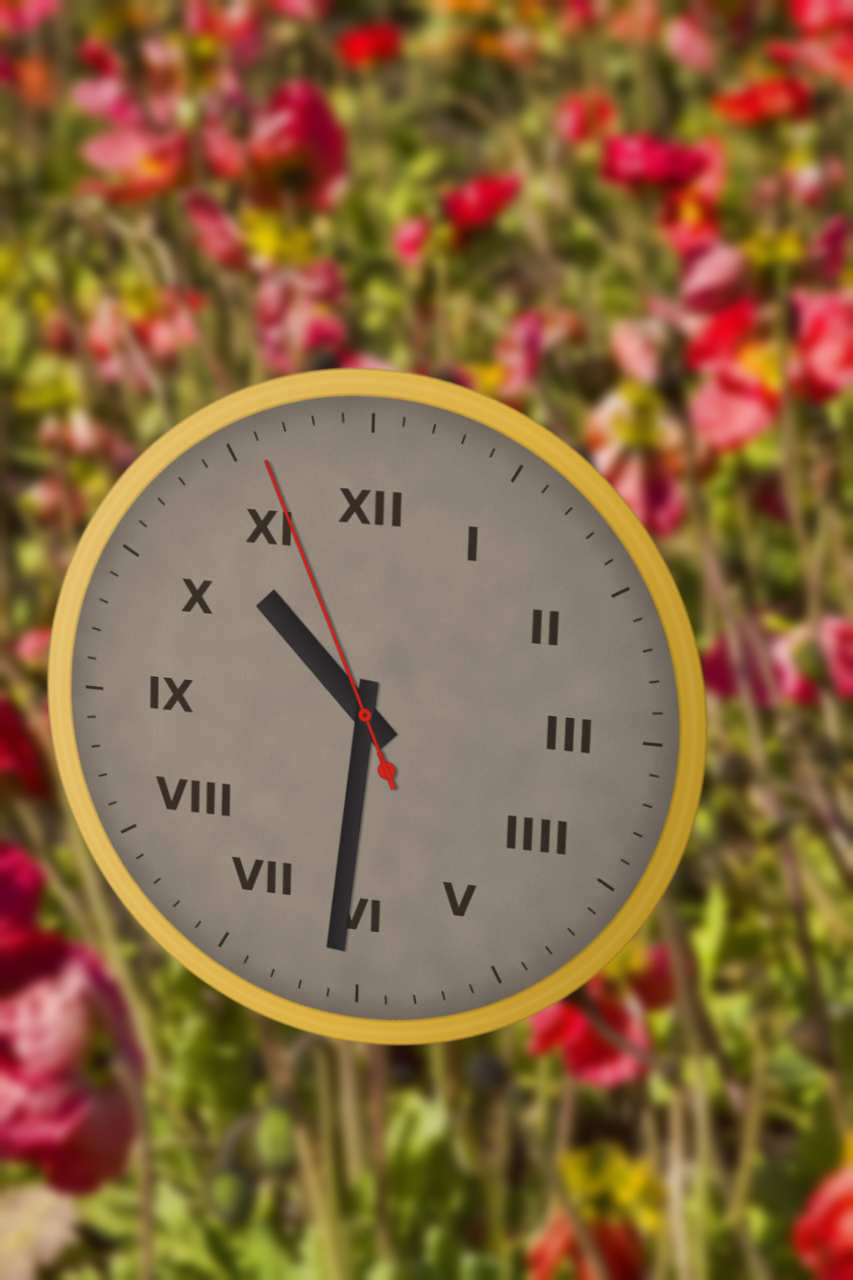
10:30:56
